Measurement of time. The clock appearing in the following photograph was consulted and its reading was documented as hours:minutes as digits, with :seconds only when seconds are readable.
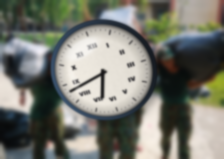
6:43
